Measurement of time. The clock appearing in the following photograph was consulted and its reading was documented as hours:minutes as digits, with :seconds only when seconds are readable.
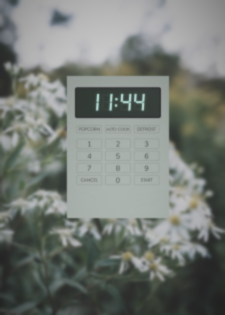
11:44
